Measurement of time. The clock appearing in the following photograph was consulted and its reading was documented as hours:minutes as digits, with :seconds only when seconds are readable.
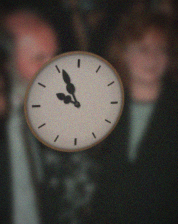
9:56
